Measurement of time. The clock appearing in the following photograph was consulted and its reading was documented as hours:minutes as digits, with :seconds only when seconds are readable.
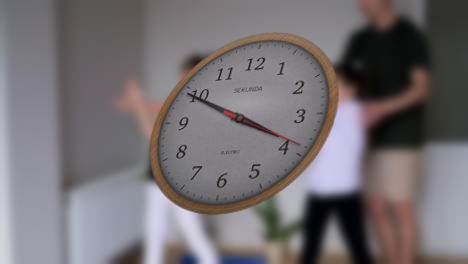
3:49:19
